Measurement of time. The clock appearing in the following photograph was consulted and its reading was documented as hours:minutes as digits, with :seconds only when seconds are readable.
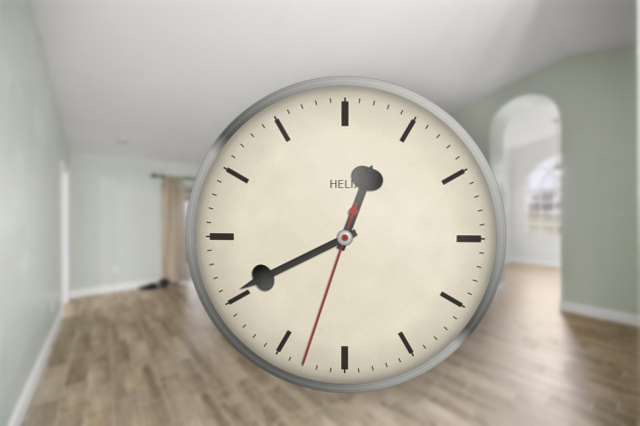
12:40:33
